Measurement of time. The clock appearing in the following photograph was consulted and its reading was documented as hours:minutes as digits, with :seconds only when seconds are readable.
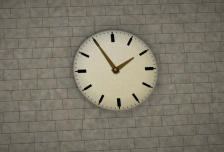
1:55
